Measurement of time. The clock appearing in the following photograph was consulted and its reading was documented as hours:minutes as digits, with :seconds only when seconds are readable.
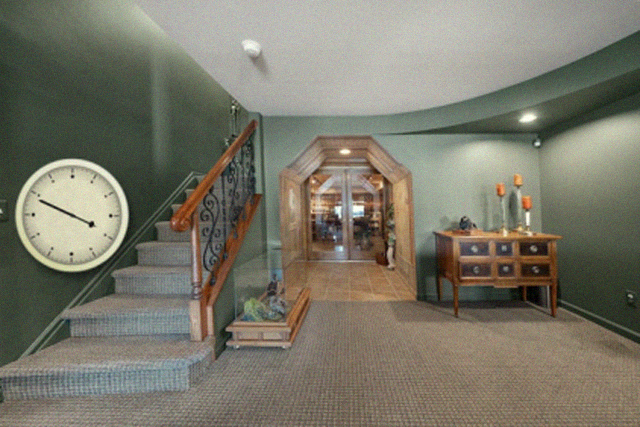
3:49
